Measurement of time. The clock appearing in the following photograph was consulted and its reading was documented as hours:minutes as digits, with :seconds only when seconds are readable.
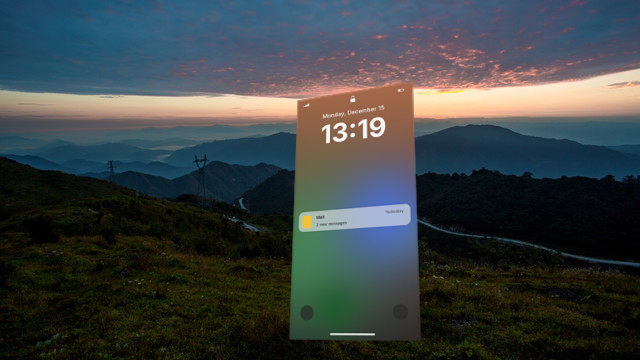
13:19
